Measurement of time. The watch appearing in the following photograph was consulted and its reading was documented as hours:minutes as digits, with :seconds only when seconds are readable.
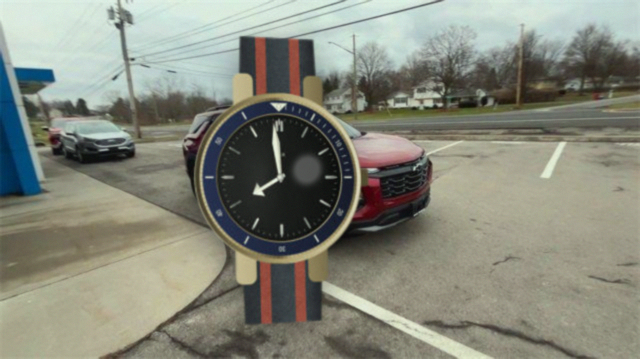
7:59
